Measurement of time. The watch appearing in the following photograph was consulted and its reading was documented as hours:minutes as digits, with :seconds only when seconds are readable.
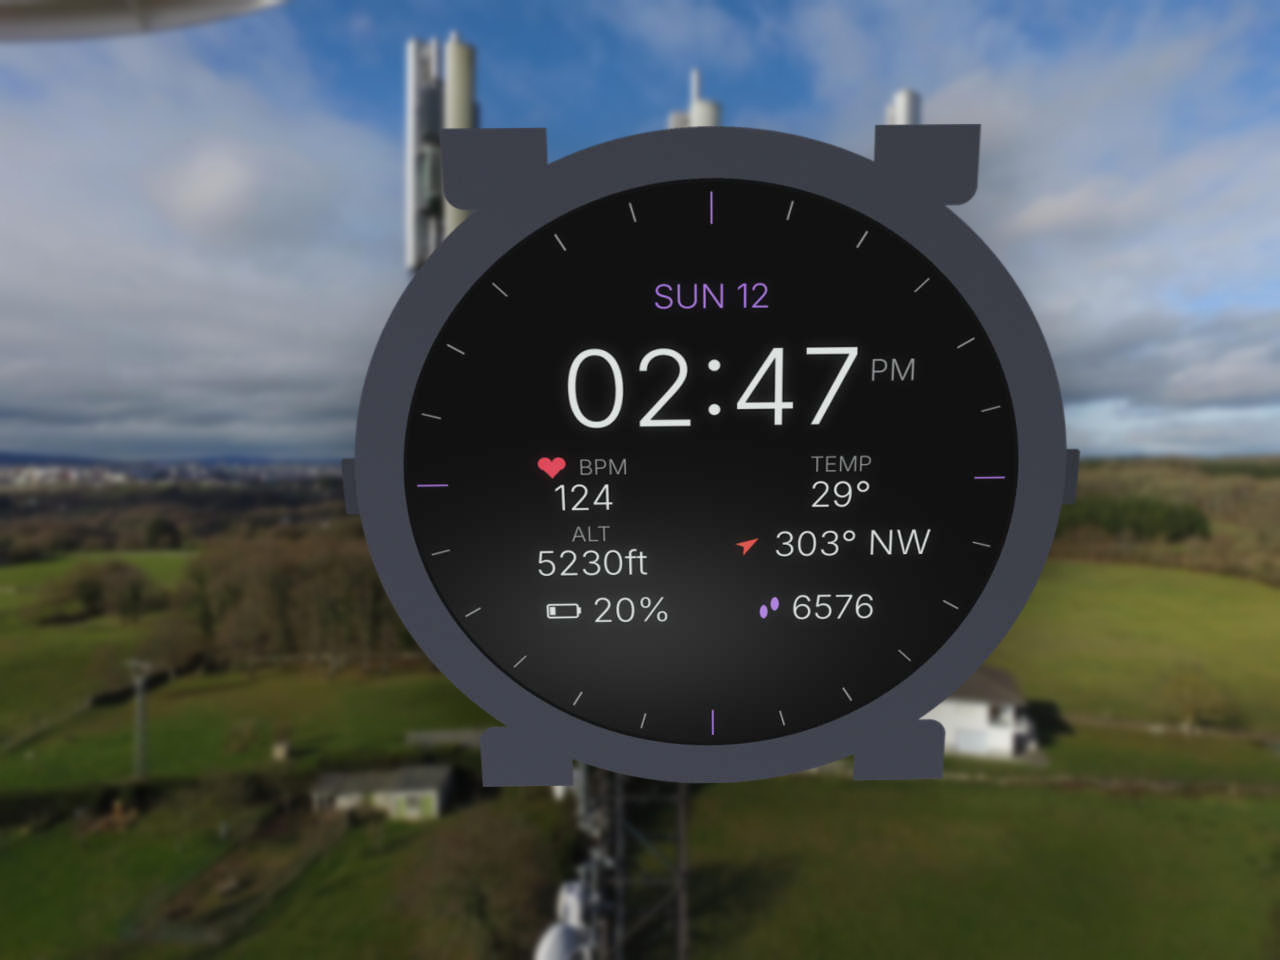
2:47
